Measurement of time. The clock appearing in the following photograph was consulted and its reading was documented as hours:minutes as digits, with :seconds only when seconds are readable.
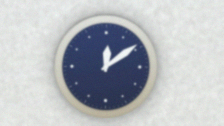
12:09
